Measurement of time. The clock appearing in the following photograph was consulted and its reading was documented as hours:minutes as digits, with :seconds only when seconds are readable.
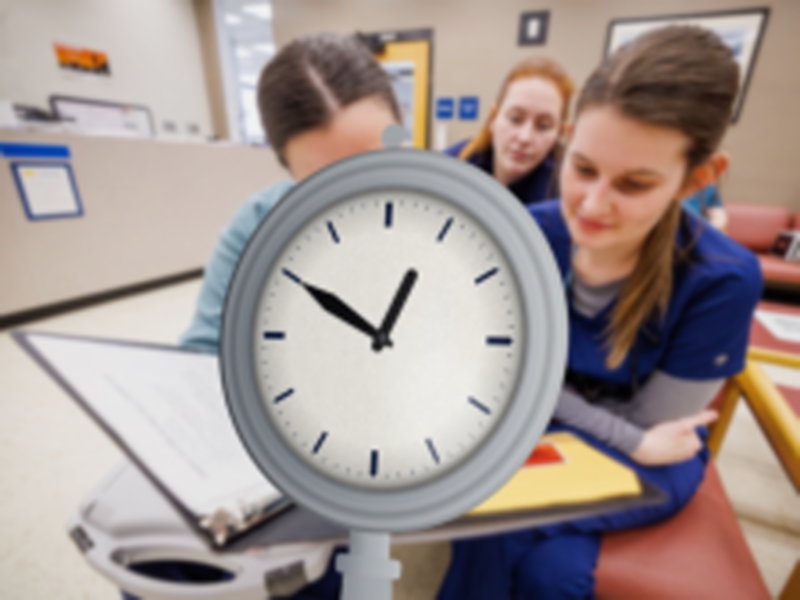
12:50
